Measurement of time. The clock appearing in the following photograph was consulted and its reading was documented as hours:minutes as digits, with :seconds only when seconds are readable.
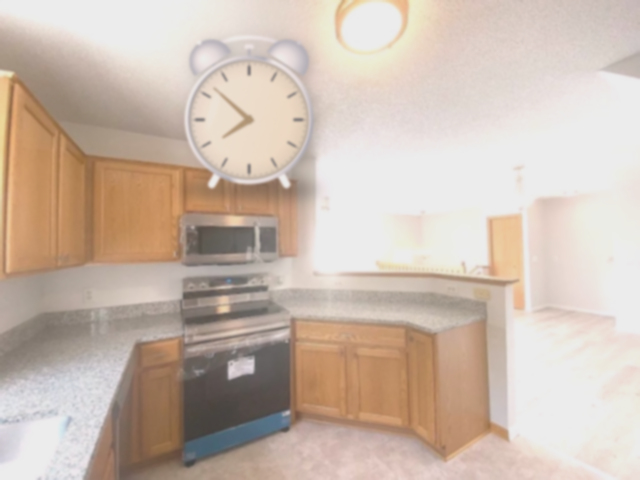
7:52
